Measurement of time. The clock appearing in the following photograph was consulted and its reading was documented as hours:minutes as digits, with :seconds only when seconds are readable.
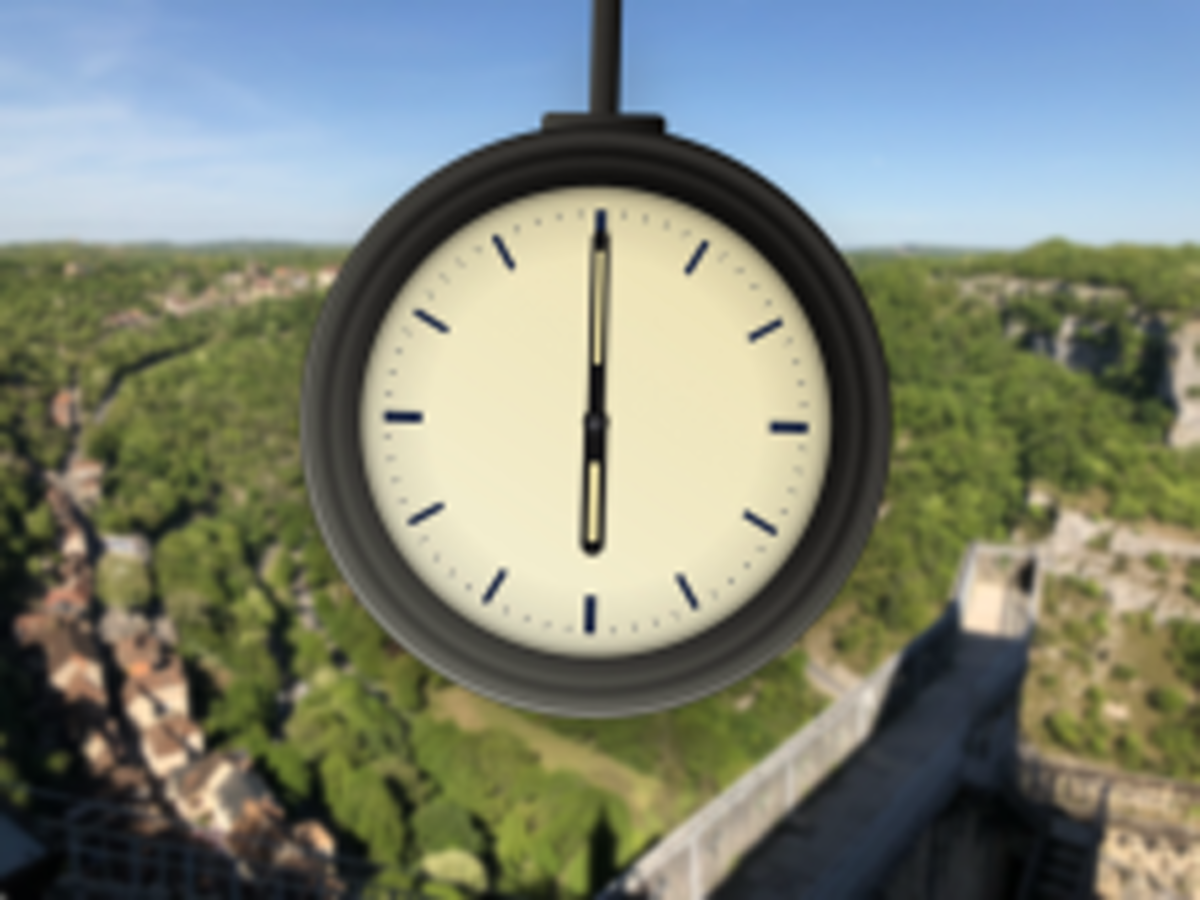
6:00
